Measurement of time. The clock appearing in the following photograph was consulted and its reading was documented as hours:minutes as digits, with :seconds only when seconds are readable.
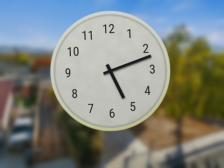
5:12
